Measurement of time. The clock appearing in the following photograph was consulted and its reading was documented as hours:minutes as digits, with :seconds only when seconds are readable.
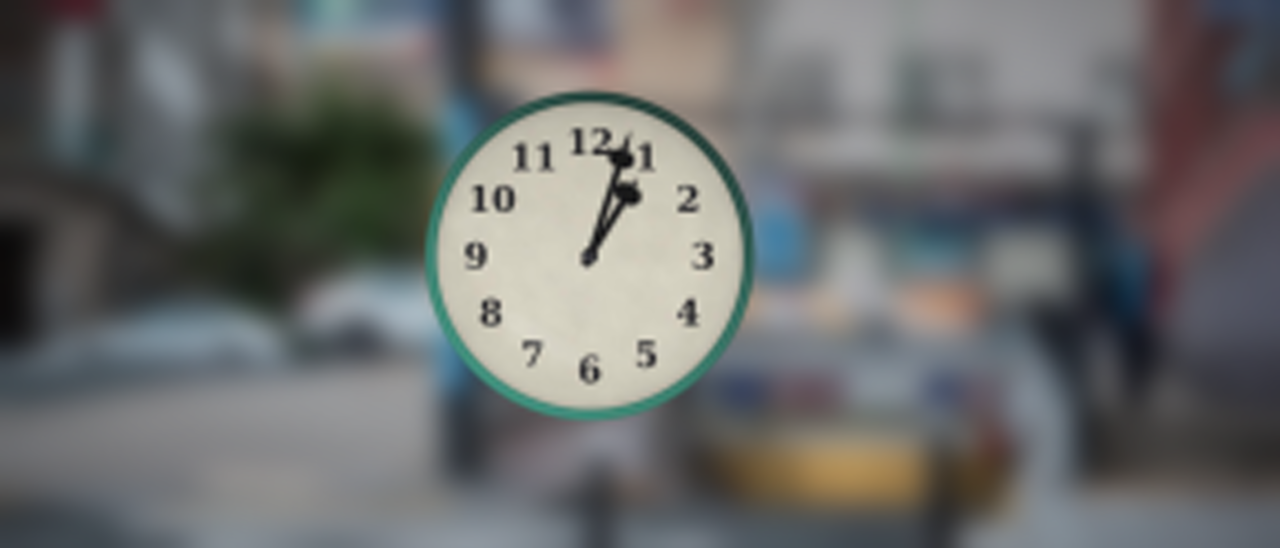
1:03
